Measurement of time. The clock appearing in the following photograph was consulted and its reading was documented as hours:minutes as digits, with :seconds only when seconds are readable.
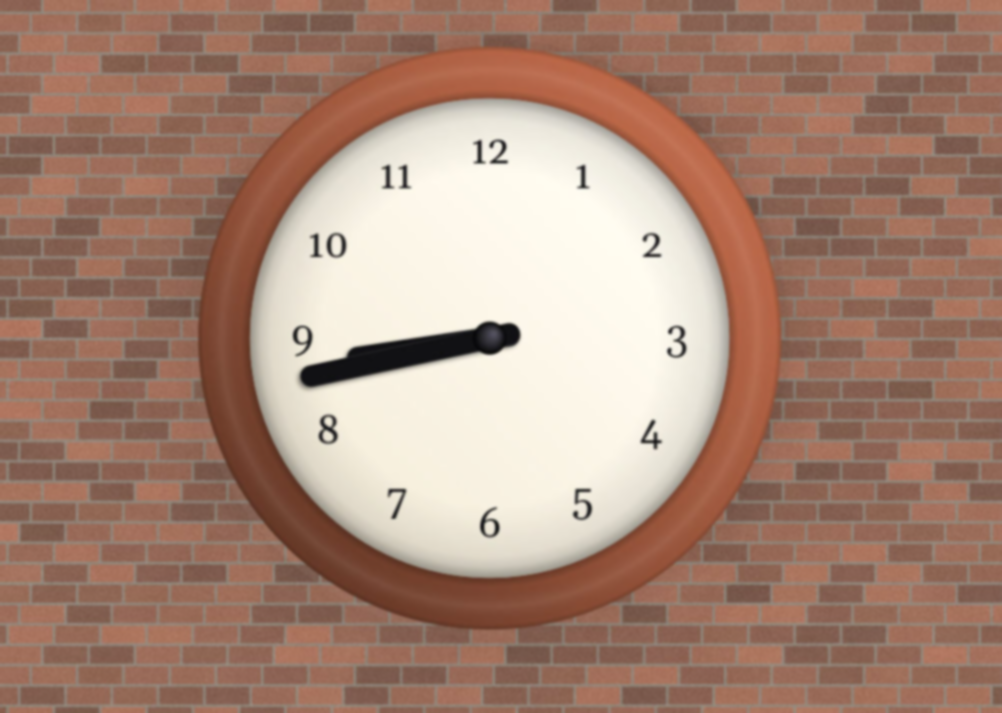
8:43
